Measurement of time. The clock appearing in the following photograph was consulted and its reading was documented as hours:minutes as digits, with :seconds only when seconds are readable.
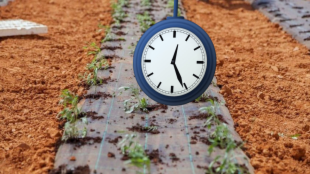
12:26
